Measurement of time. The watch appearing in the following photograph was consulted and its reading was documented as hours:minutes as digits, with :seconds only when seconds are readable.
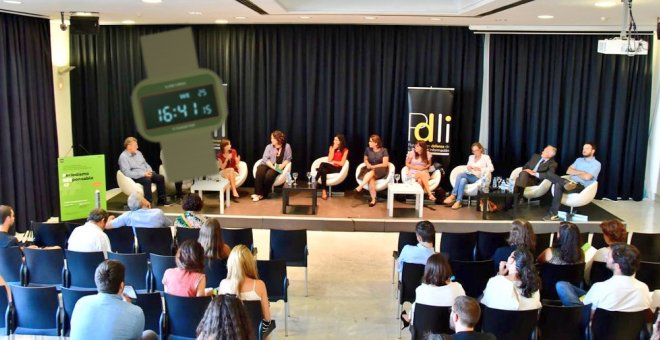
16:41
